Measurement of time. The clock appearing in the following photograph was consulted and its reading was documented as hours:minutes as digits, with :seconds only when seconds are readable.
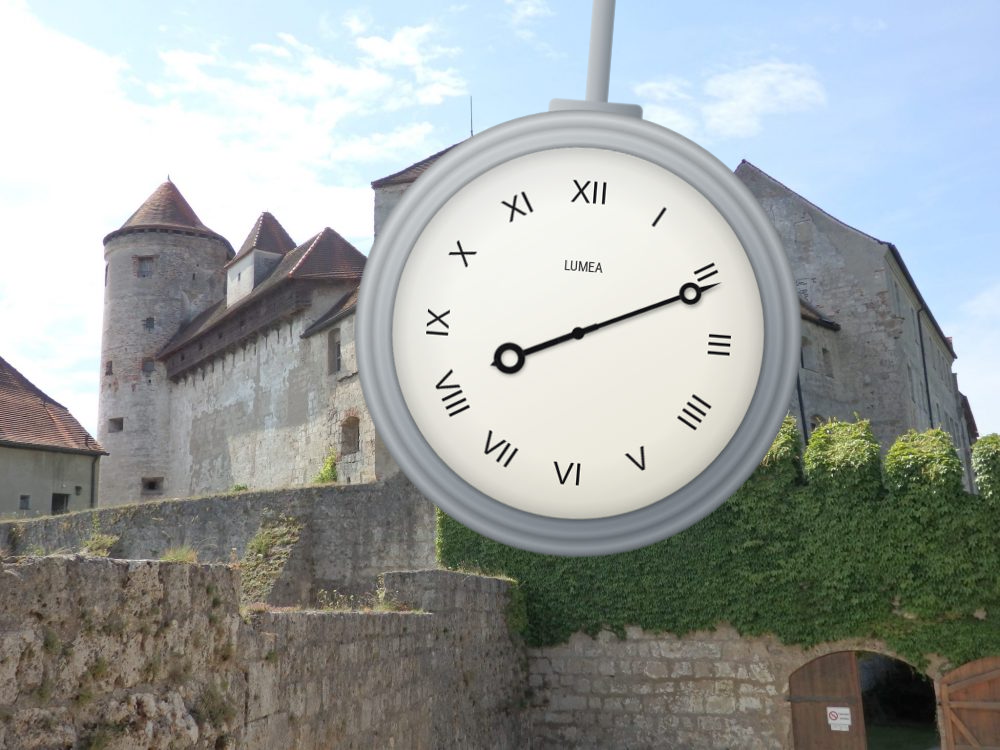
8:11
